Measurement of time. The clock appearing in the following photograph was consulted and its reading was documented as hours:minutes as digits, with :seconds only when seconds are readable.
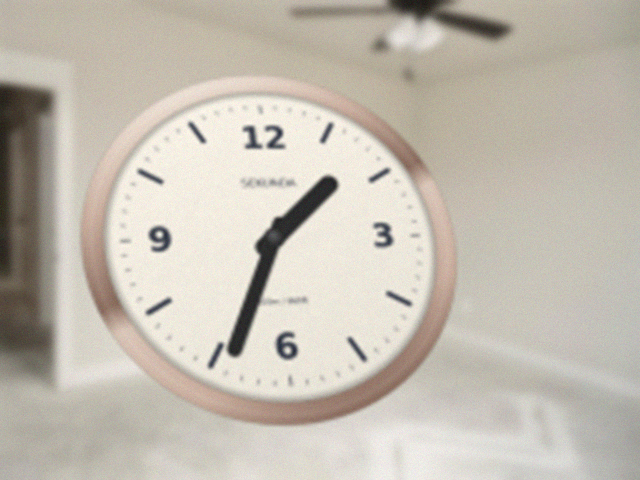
1:34
